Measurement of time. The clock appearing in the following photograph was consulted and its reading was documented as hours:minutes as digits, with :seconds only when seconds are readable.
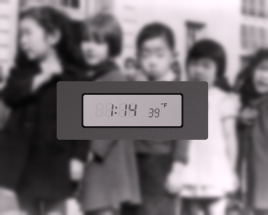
1:14
